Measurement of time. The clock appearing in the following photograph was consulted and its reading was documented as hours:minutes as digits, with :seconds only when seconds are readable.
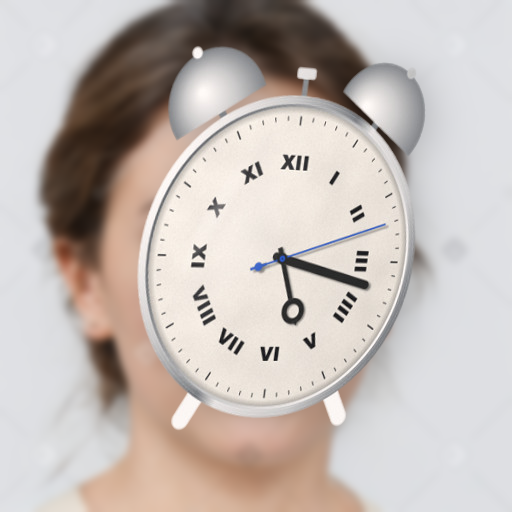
5:17:12
